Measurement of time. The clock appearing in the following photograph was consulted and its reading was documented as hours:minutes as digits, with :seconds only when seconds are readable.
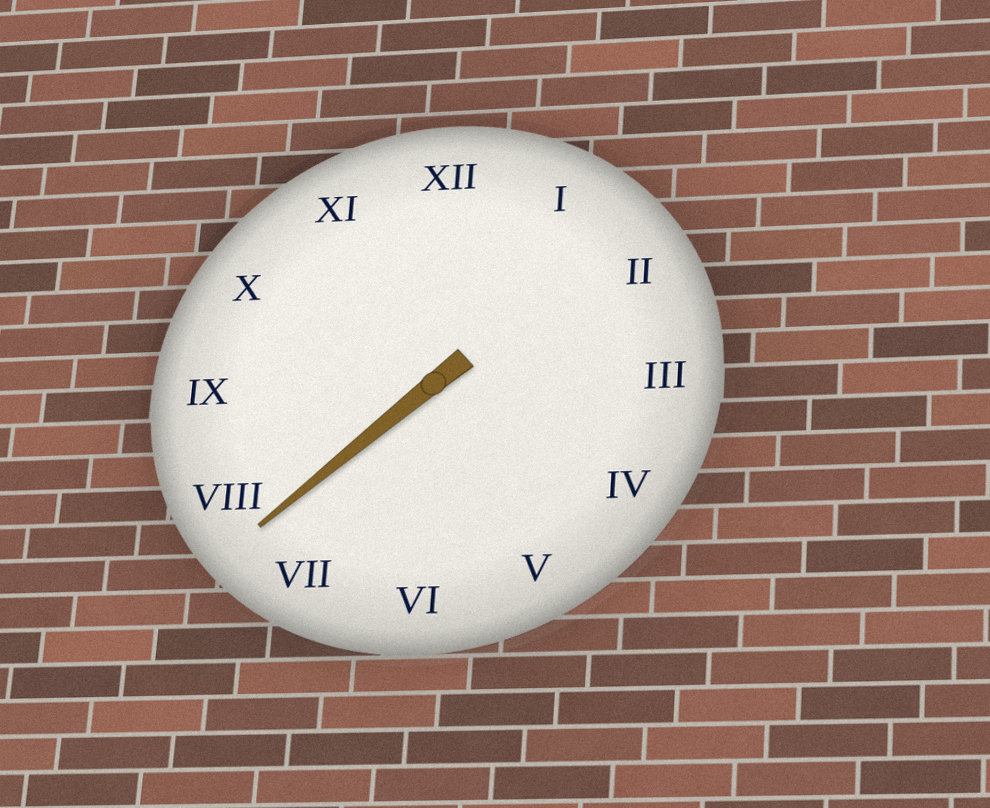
7:38
